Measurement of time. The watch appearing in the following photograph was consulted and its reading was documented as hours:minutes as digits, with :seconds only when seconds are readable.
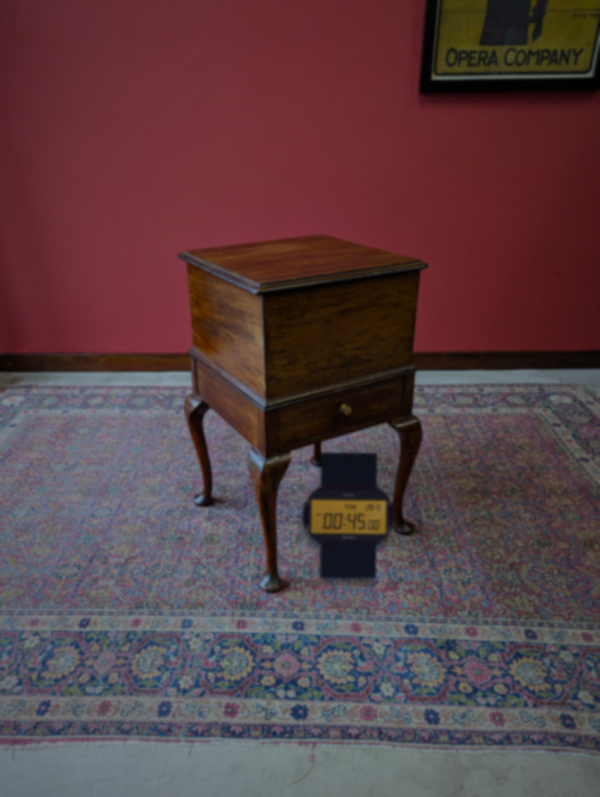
0:45
